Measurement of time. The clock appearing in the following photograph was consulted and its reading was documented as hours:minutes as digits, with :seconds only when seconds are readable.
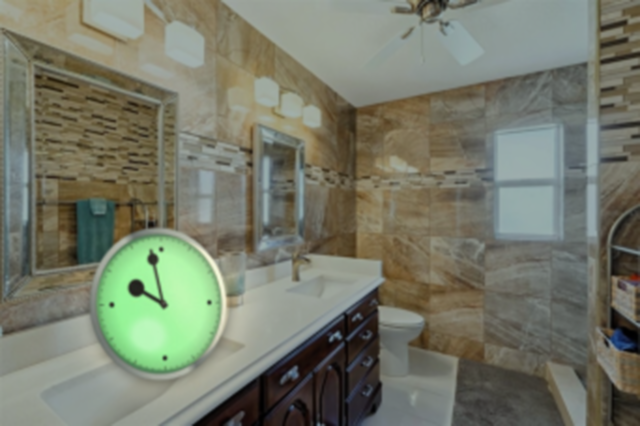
9:58
